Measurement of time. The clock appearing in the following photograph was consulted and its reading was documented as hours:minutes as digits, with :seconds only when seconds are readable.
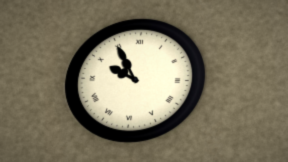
9:55
